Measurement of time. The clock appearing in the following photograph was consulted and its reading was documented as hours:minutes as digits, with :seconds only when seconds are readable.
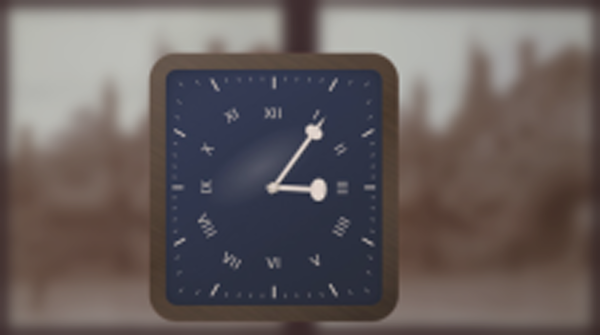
3:06
